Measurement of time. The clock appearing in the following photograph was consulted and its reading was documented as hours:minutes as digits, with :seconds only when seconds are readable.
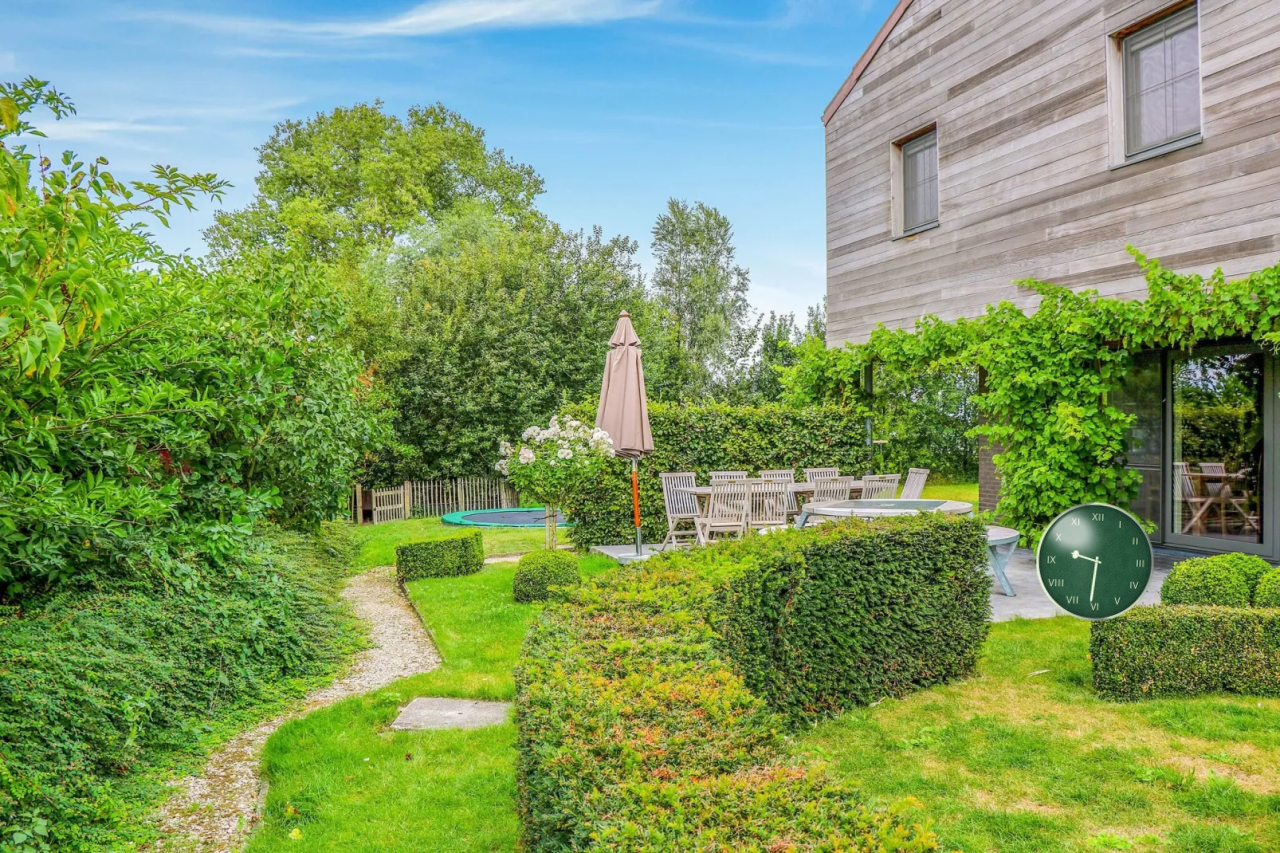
9:31
